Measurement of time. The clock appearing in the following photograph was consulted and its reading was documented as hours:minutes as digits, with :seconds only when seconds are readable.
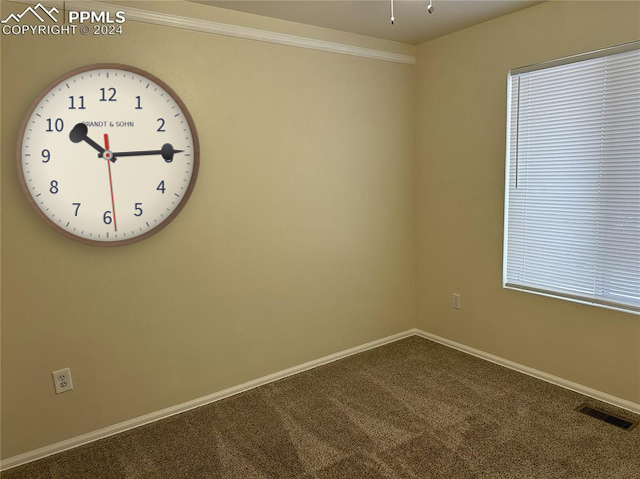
10:14:29
